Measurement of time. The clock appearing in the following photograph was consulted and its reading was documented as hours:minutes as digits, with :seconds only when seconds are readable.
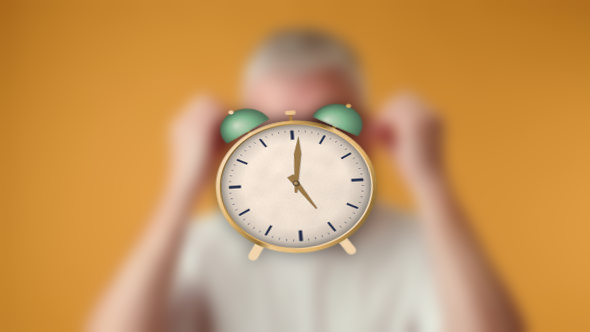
5:01
